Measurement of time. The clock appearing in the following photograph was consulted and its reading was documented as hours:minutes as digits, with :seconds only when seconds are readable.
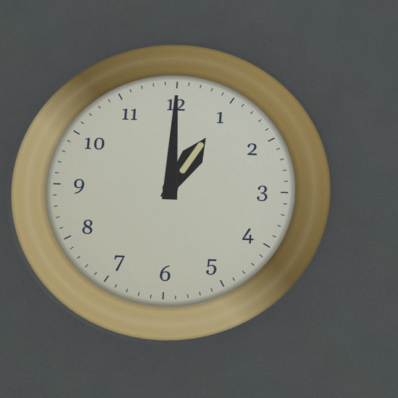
1:00
